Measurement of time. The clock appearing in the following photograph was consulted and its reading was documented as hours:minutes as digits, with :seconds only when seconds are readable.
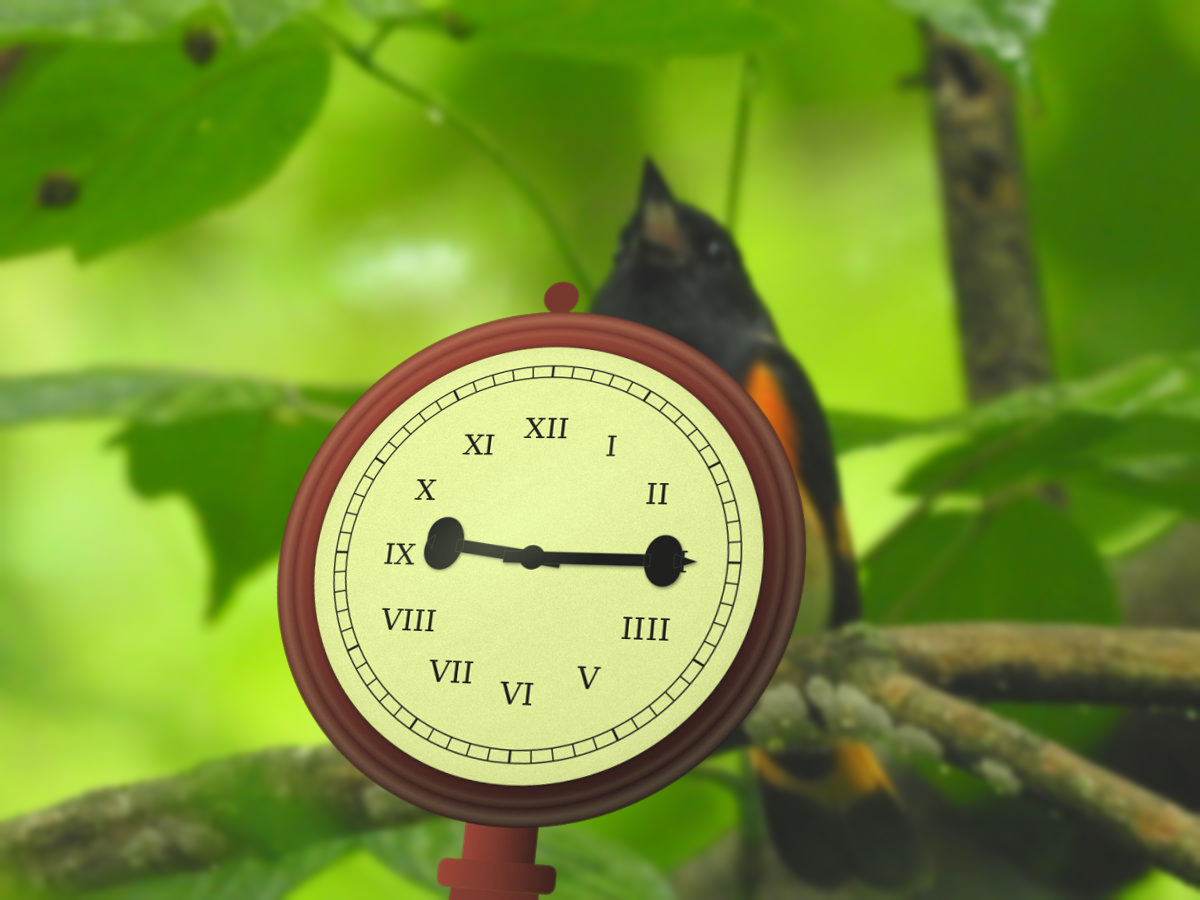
9:15
